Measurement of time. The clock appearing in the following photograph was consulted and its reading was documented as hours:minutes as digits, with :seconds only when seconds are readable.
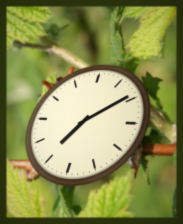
7:09
